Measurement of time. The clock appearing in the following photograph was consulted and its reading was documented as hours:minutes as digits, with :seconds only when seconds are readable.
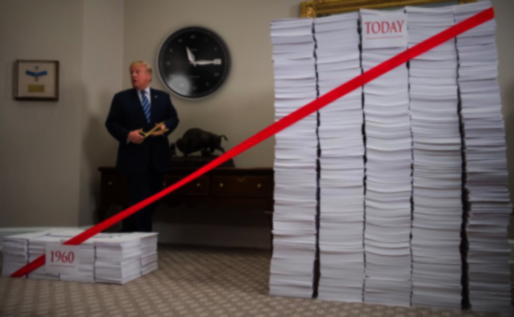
11:15
